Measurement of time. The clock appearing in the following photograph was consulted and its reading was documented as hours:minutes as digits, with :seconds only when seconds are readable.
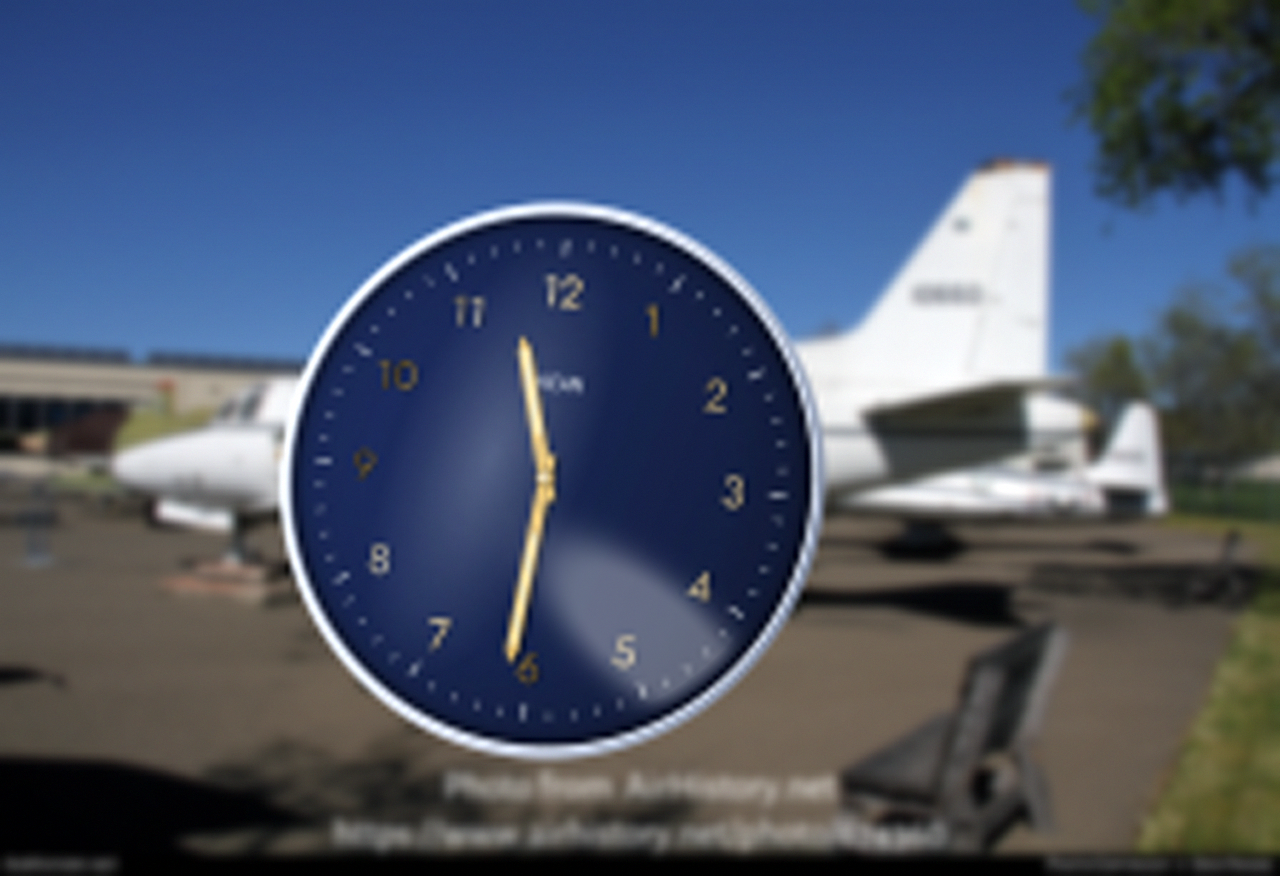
11:31
